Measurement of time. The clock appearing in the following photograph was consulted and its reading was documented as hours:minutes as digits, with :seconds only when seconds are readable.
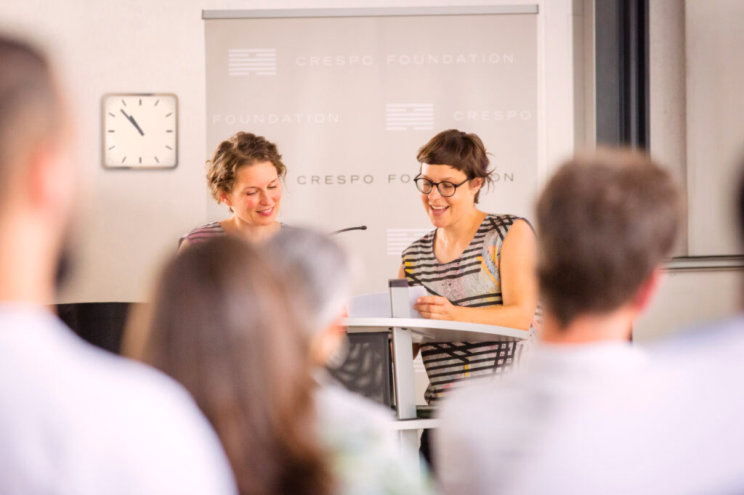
10:53
